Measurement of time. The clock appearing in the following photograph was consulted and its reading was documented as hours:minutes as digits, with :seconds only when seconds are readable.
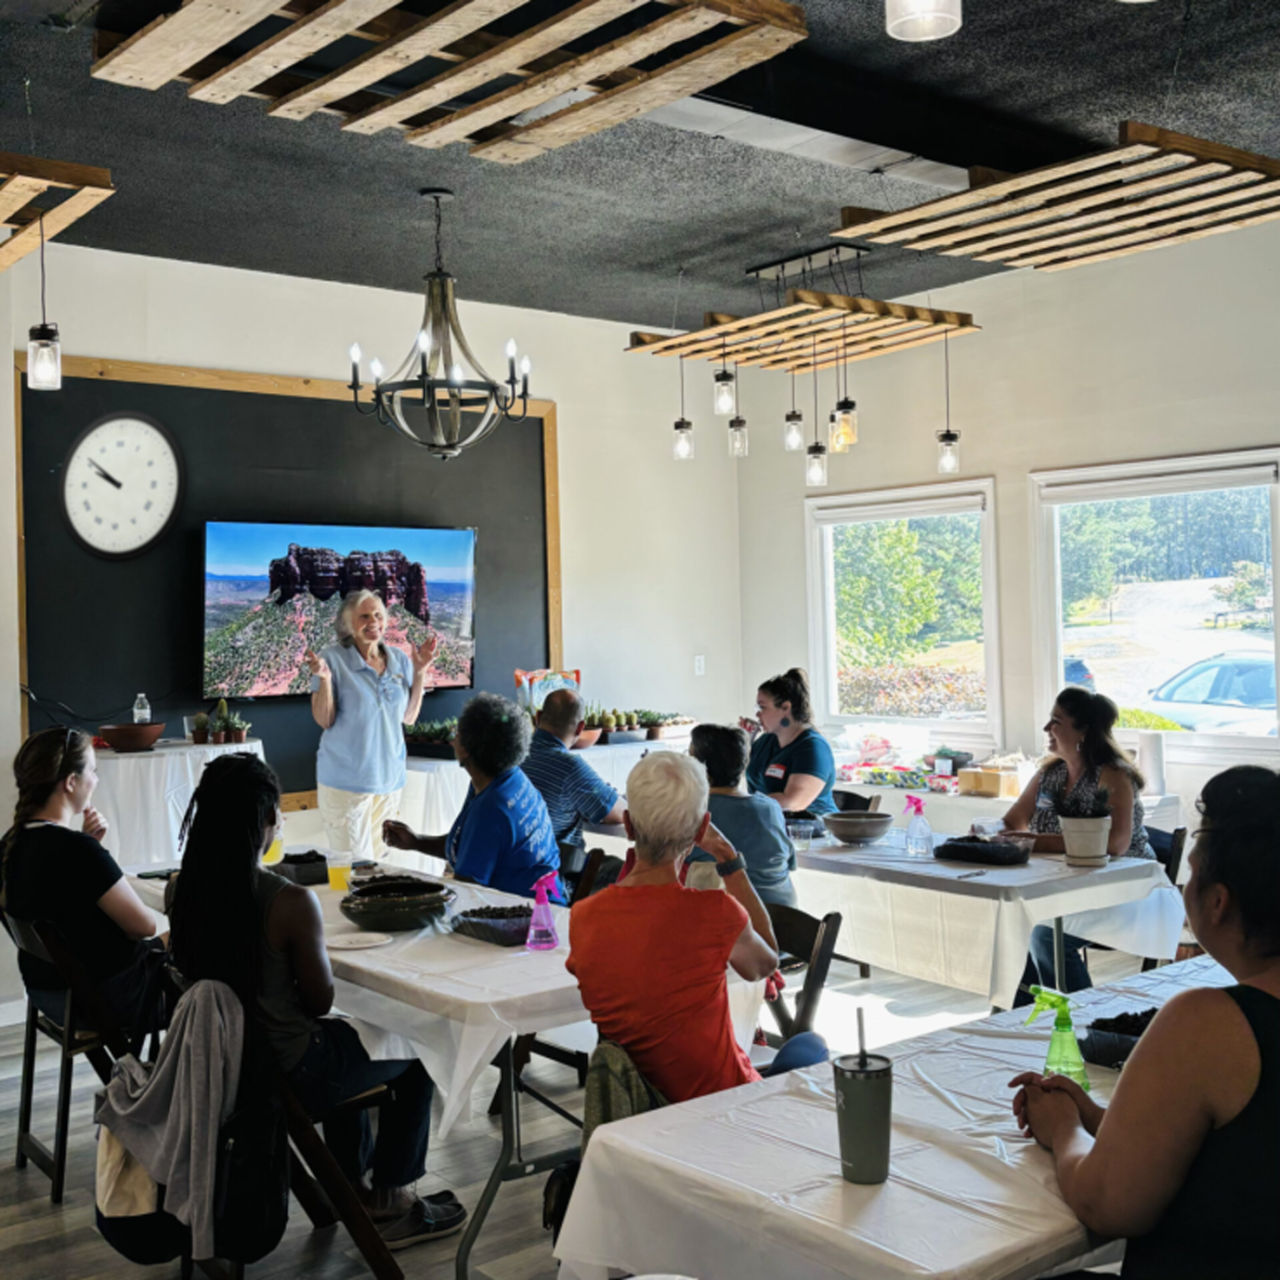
9:51
